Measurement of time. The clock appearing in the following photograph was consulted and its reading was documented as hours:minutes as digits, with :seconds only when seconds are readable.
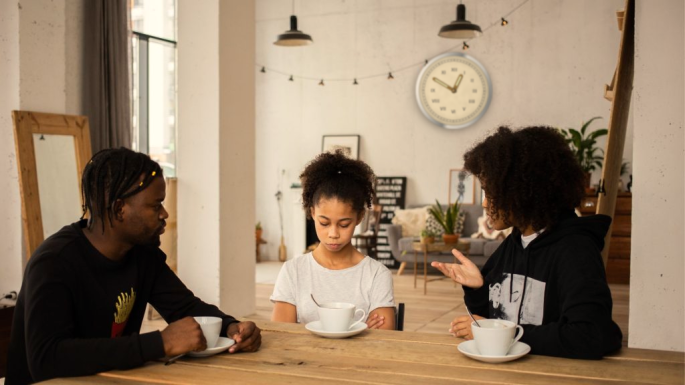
12:50
